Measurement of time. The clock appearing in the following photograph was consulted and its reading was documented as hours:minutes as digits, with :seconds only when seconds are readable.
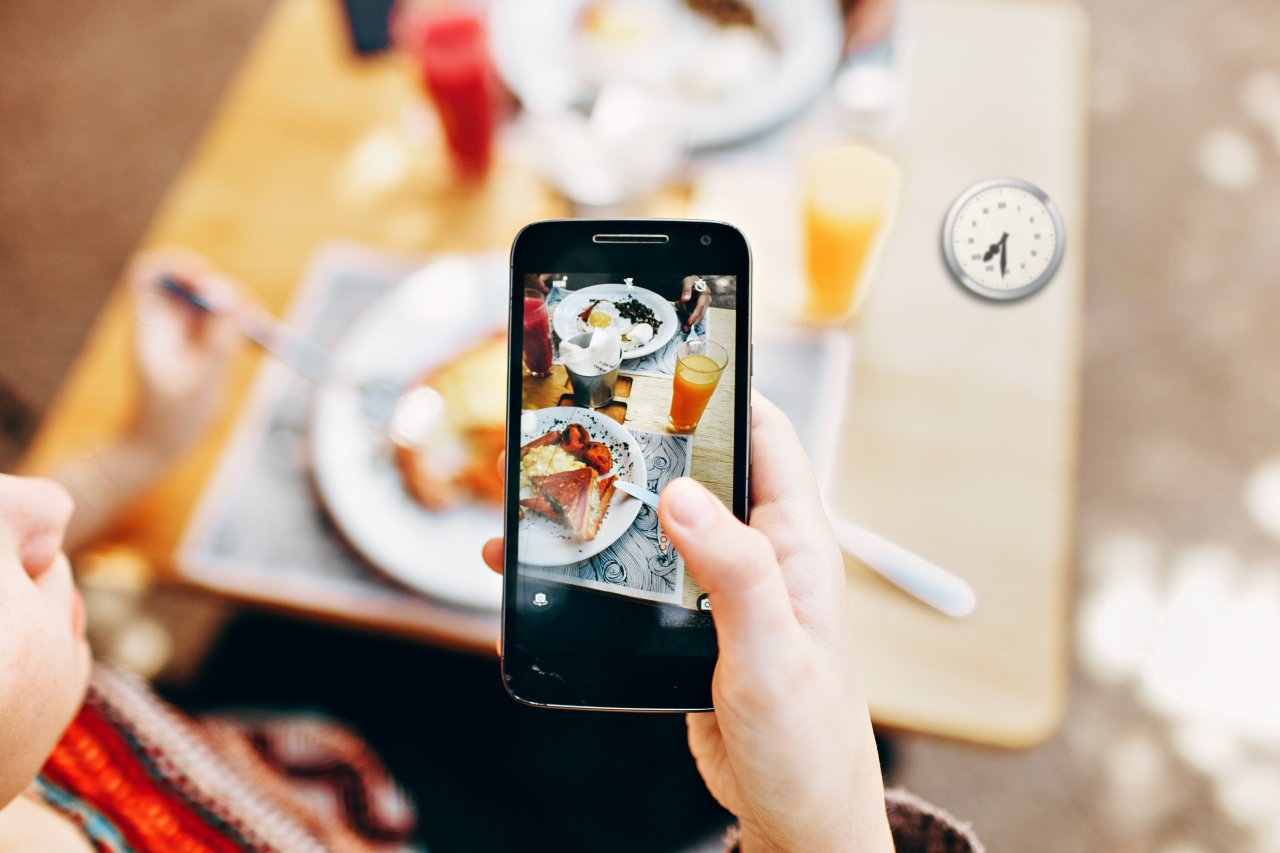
7:31
